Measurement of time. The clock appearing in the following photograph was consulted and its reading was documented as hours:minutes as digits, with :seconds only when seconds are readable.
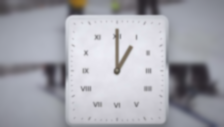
1:00
